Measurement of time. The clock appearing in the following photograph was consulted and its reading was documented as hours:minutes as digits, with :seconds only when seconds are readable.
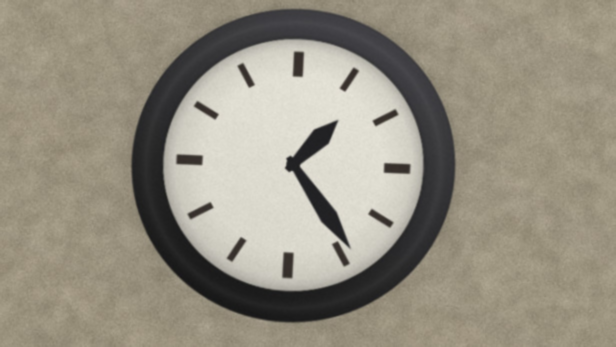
1:24
